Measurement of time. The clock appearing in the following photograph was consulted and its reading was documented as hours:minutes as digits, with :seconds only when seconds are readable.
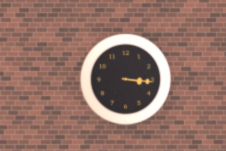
3:16
